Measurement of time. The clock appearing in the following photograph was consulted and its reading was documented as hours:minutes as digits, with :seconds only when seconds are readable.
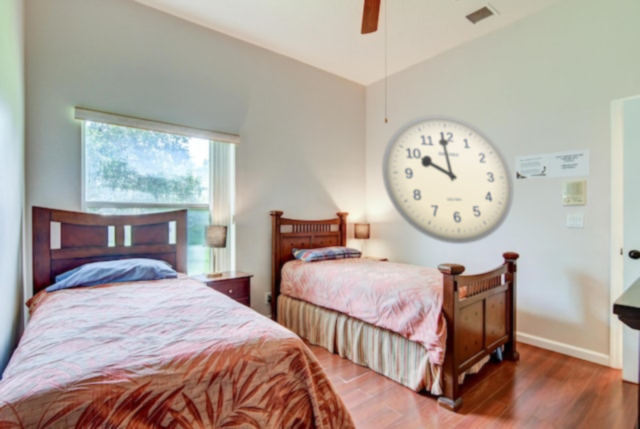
9:59
